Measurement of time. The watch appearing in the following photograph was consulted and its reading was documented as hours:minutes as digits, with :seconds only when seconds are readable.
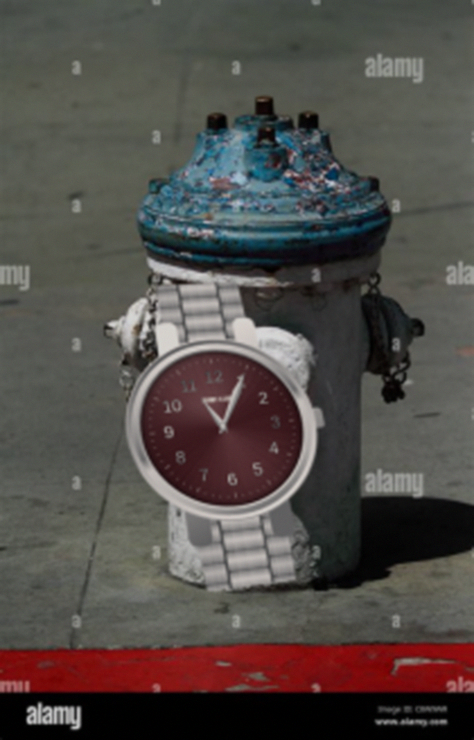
11:05
